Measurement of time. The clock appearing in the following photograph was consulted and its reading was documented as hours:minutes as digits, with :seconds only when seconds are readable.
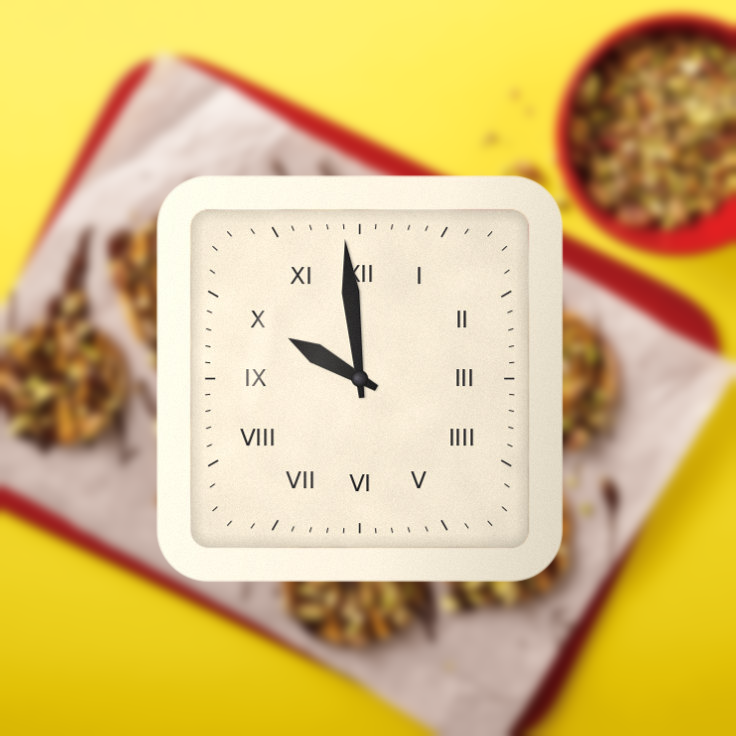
9:59
